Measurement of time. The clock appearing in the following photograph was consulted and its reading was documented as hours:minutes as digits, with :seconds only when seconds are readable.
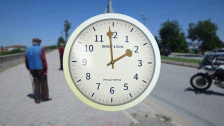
1:59
